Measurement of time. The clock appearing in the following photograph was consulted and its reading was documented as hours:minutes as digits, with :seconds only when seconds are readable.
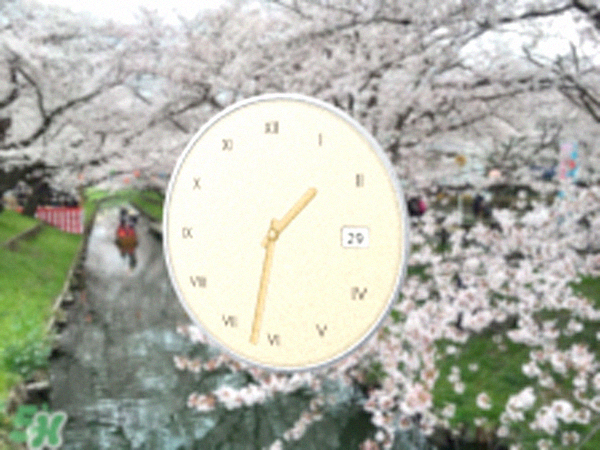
1:32
